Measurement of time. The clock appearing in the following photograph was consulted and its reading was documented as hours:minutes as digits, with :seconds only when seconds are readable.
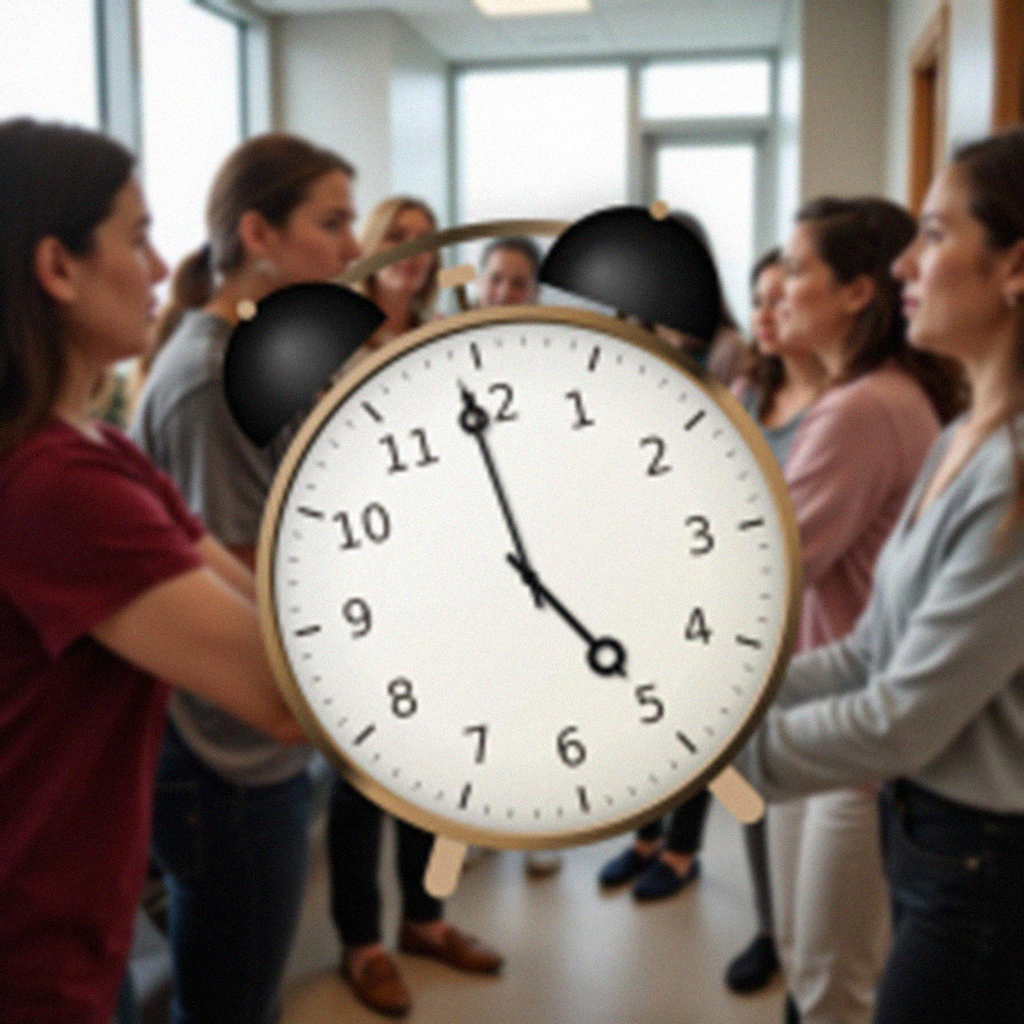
4:59
